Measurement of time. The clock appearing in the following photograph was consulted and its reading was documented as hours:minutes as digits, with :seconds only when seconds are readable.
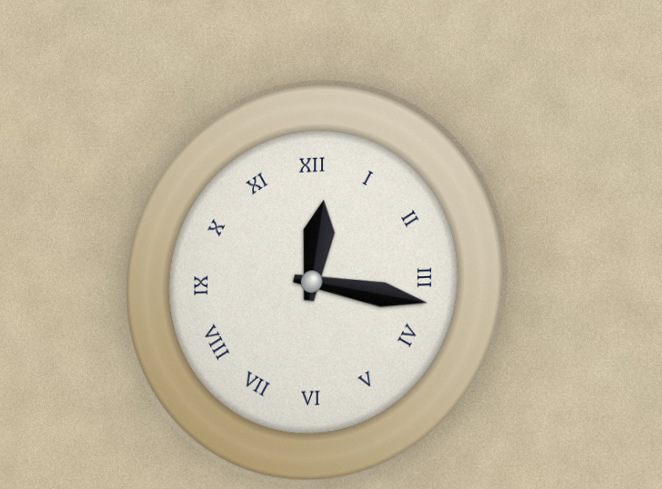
12:17
